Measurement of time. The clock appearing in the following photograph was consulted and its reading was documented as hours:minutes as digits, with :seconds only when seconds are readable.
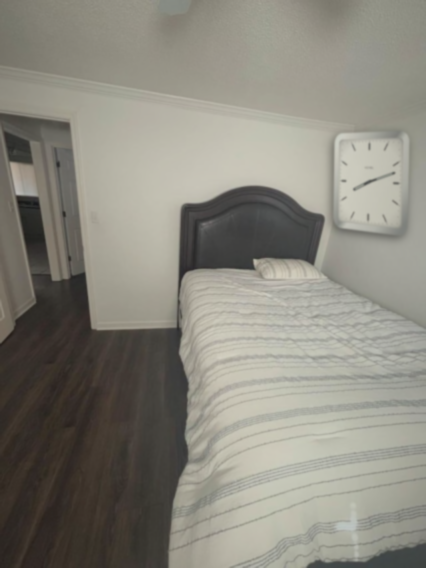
8:12
